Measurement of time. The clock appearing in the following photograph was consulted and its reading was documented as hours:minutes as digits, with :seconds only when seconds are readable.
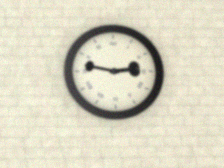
2:47
